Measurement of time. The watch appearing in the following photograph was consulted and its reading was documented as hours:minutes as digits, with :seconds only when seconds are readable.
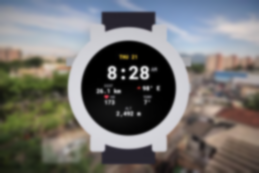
8:28
